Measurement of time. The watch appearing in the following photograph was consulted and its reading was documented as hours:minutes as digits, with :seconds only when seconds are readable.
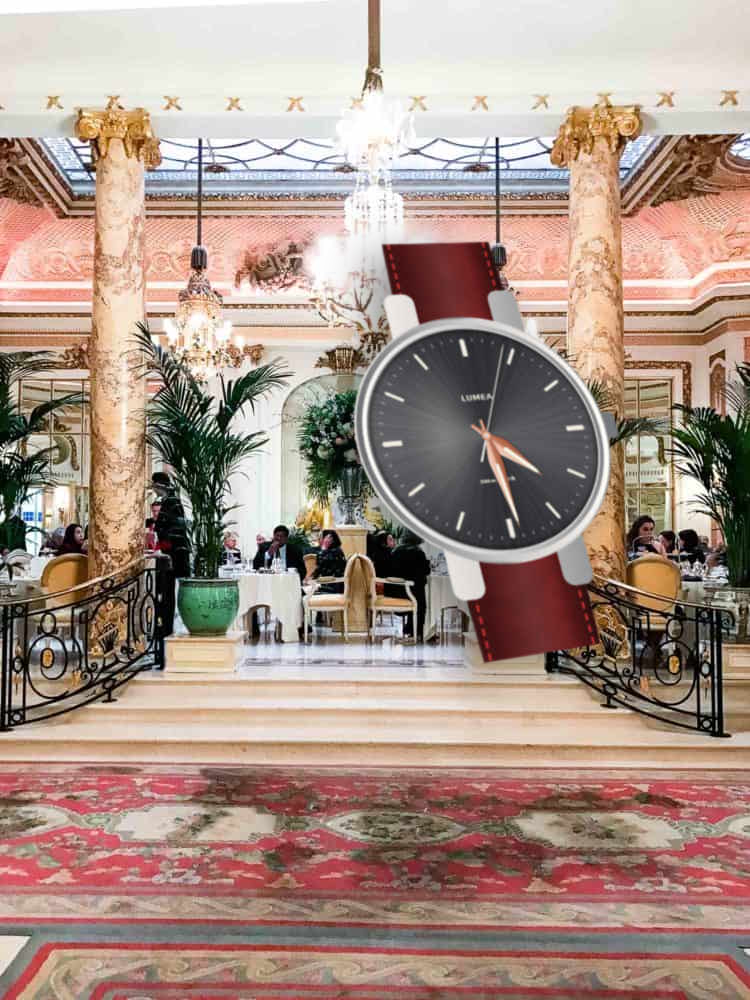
4:29:04
